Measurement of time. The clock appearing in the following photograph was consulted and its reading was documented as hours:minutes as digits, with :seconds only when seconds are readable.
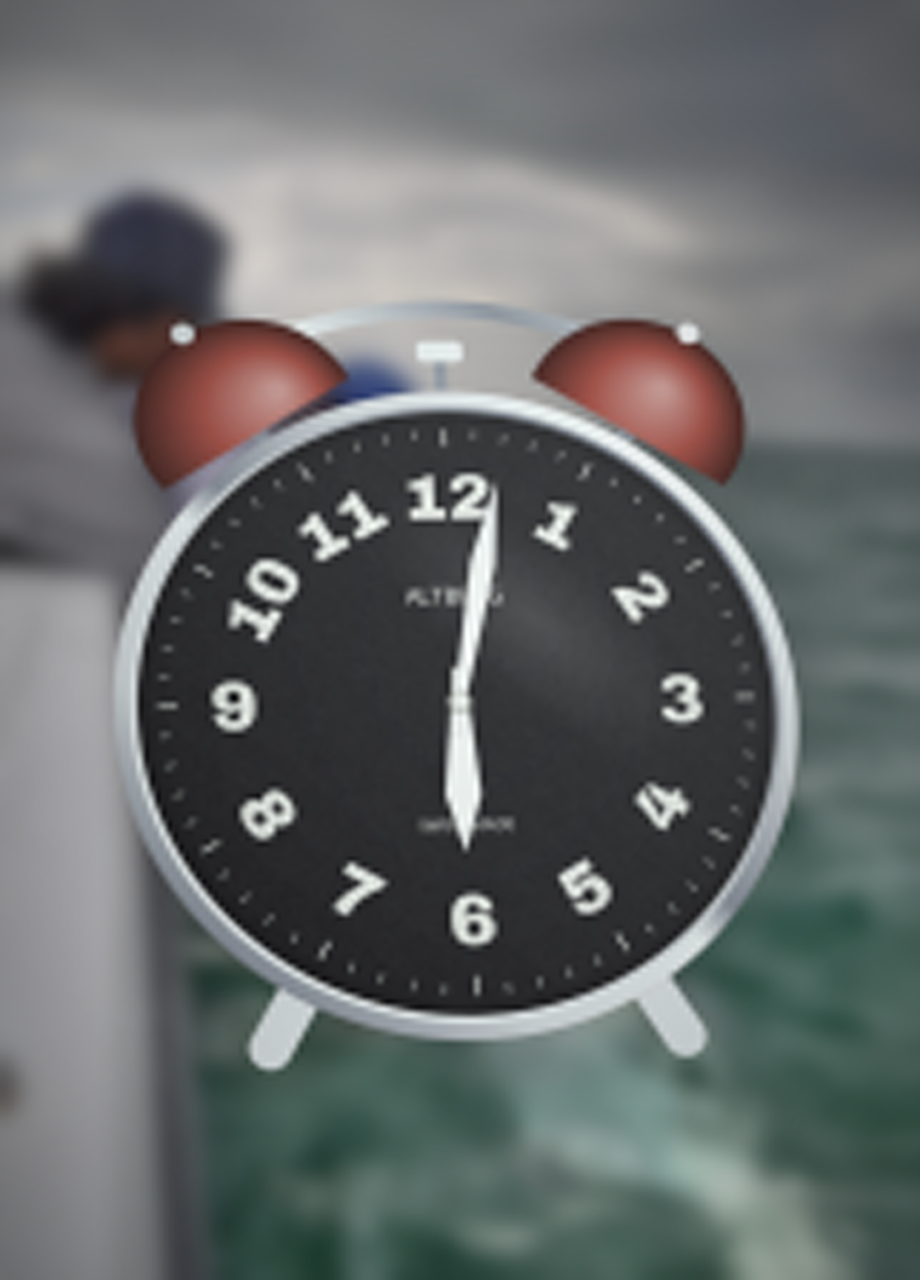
6:02
